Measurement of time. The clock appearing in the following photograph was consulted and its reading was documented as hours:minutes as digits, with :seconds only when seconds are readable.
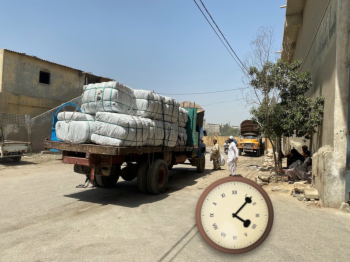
4:07
